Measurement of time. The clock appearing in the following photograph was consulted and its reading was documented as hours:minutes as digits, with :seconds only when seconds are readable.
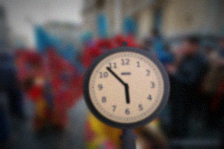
5:53
